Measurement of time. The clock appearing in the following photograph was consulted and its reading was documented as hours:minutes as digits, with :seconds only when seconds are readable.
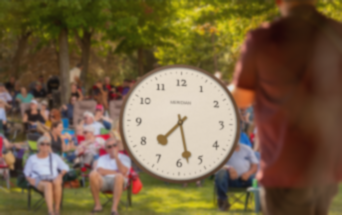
7:28
